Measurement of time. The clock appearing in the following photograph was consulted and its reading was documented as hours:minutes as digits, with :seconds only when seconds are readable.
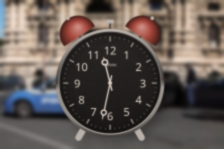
11:32
